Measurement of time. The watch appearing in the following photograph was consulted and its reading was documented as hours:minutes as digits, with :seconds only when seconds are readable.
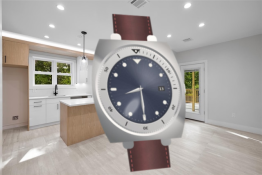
8:30
